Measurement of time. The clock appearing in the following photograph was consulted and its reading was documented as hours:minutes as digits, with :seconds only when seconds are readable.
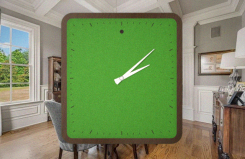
2:08
